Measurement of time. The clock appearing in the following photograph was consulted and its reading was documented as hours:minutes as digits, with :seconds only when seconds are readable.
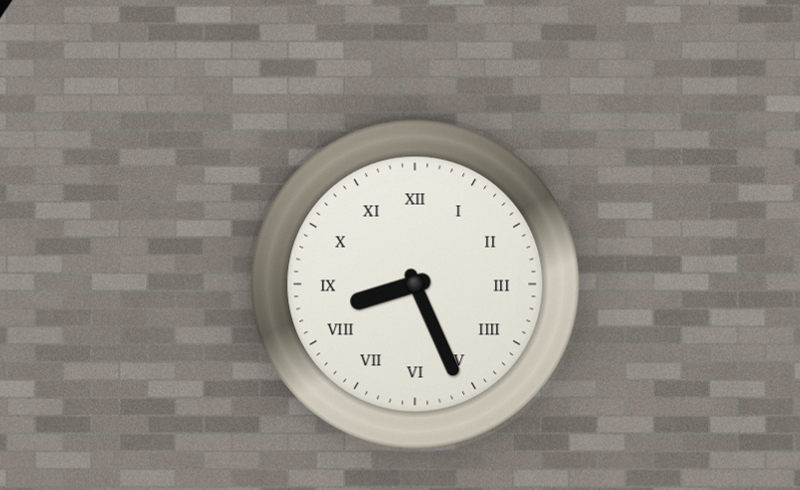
8:26
